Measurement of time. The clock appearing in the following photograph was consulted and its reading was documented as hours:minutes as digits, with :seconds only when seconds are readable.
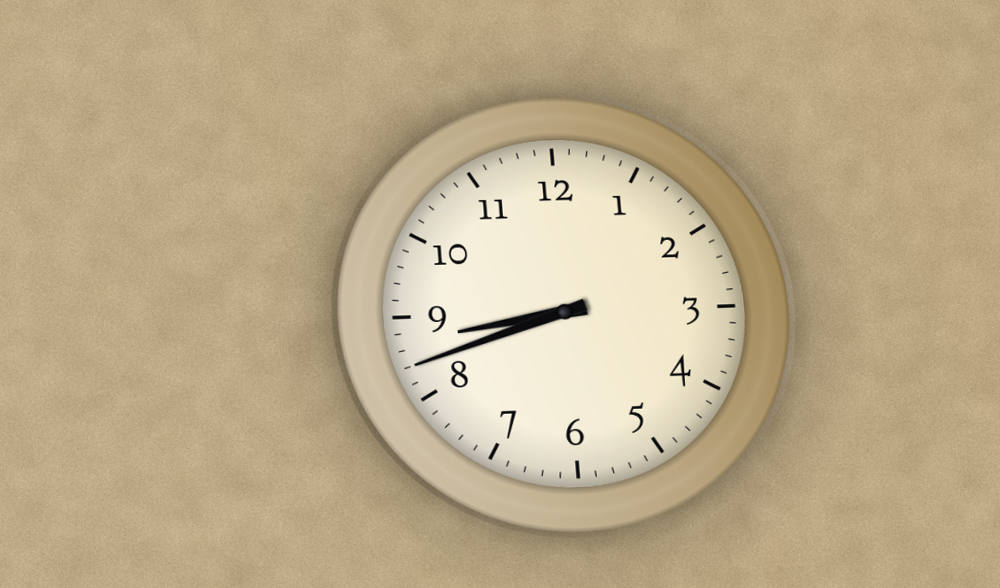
8:42
